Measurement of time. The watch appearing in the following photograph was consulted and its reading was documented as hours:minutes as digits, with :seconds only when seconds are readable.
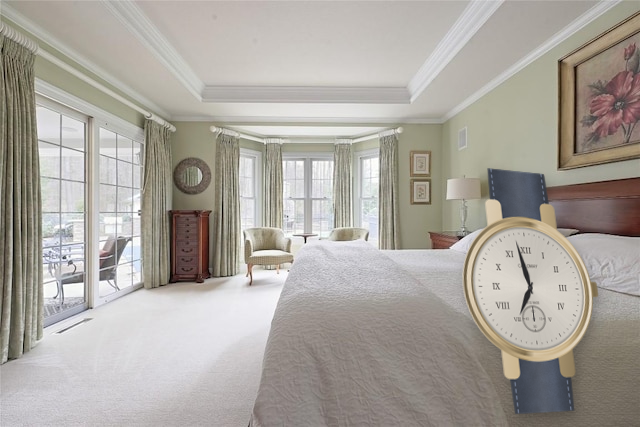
6:58
